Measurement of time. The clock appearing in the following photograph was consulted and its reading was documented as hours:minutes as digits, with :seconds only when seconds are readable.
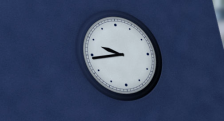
9:44
